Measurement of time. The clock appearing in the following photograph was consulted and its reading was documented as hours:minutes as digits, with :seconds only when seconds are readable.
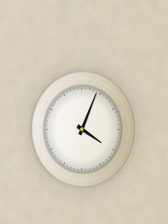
4:04
